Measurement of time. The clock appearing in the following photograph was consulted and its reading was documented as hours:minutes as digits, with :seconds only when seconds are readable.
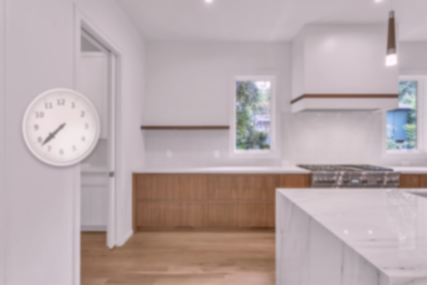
7:38
